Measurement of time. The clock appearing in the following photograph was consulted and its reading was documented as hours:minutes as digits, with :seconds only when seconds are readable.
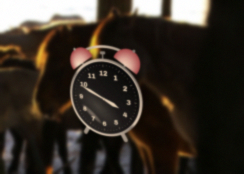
3:49
